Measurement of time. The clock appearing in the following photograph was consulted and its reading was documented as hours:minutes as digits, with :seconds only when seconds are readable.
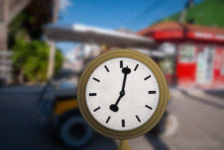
7:02
